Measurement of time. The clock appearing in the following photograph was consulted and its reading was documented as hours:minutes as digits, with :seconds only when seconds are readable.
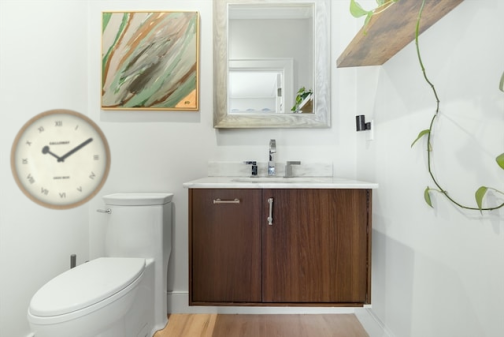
10:10
